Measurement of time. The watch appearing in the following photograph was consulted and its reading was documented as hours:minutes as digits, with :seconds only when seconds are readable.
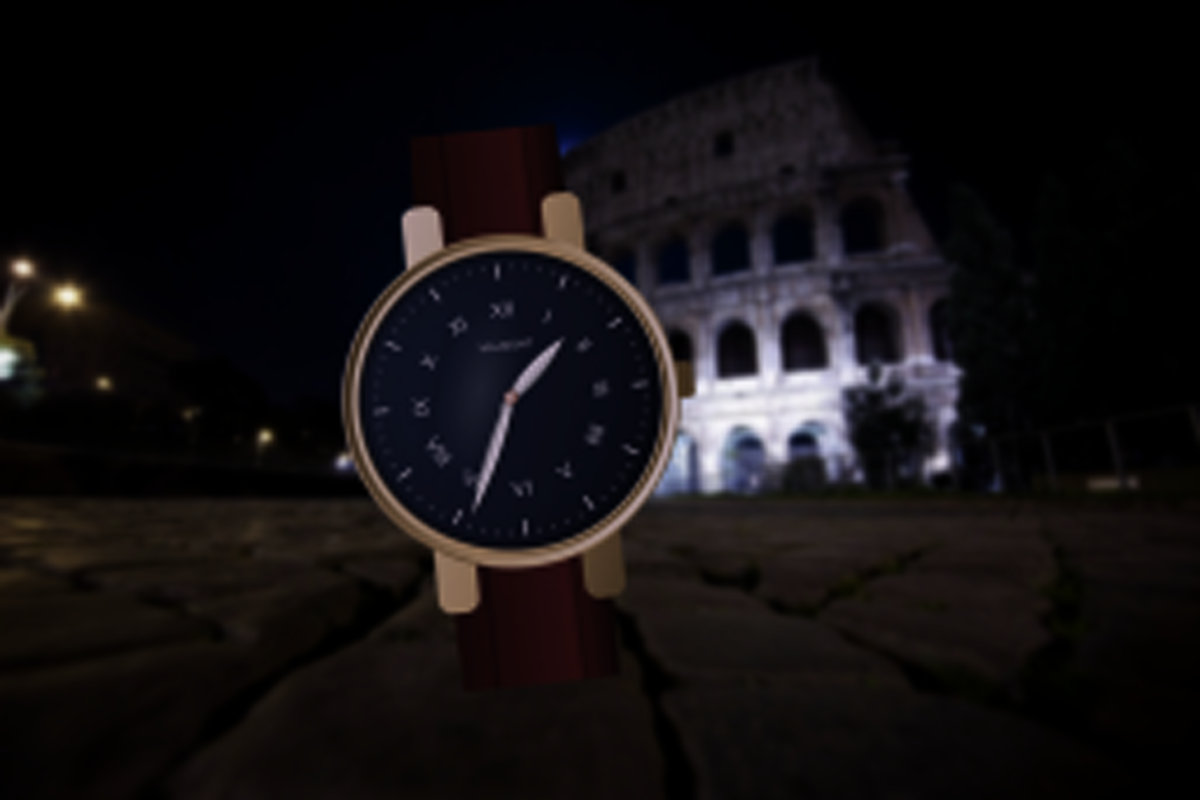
1:34
